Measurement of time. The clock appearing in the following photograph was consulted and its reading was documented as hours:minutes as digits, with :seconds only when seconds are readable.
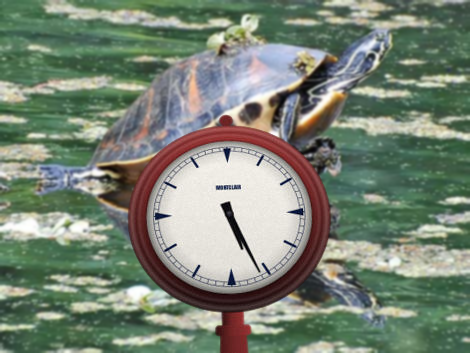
5:26
